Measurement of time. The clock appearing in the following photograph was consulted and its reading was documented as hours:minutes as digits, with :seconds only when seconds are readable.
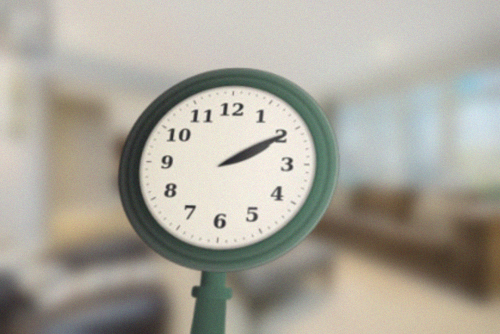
2:10
